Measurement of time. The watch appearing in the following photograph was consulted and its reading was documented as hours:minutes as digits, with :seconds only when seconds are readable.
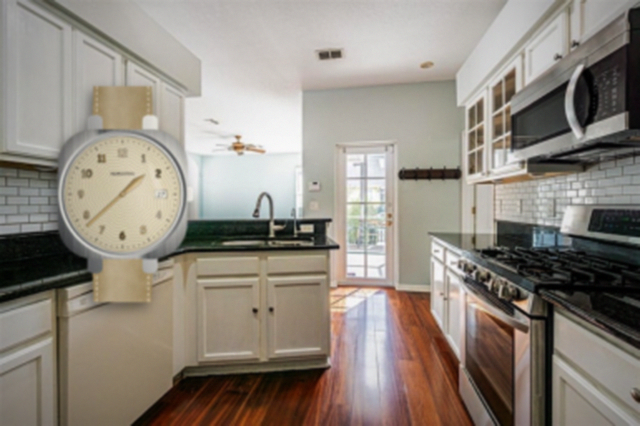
1:38
